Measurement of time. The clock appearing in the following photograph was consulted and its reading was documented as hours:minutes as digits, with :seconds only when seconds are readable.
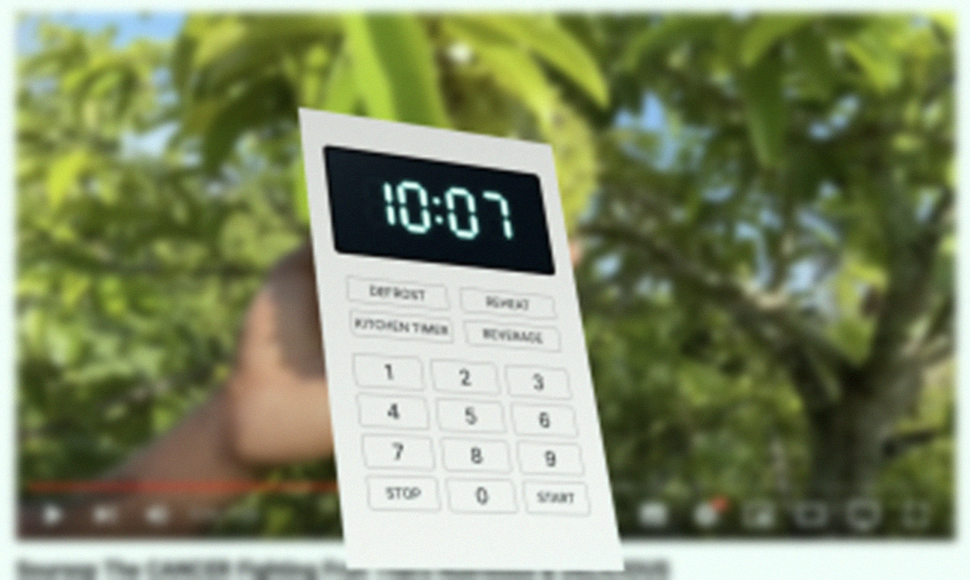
10:07
